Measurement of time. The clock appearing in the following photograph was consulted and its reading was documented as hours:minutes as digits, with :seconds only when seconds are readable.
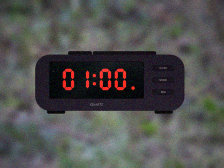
1:00
